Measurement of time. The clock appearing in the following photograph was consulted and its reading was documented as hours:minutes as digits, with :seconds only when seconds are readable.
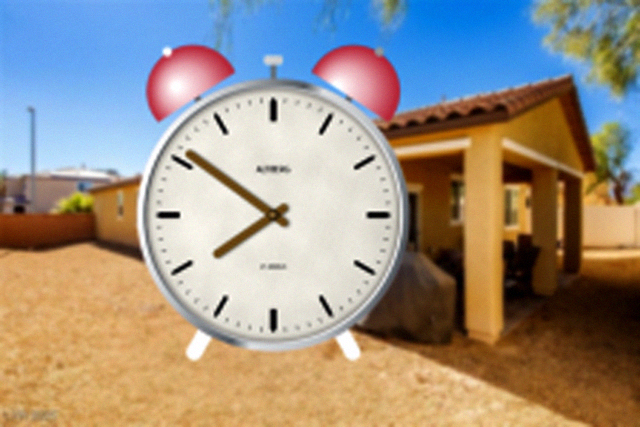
7:51
